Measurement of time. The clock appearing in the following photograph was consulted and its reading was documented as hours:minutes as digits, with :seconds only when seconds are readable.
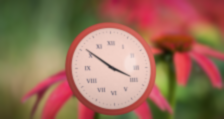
3:51
